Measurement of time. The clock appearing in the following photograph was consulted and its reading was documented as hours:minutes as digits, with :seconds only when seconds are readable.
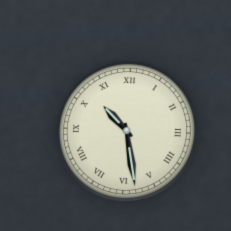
10:28
